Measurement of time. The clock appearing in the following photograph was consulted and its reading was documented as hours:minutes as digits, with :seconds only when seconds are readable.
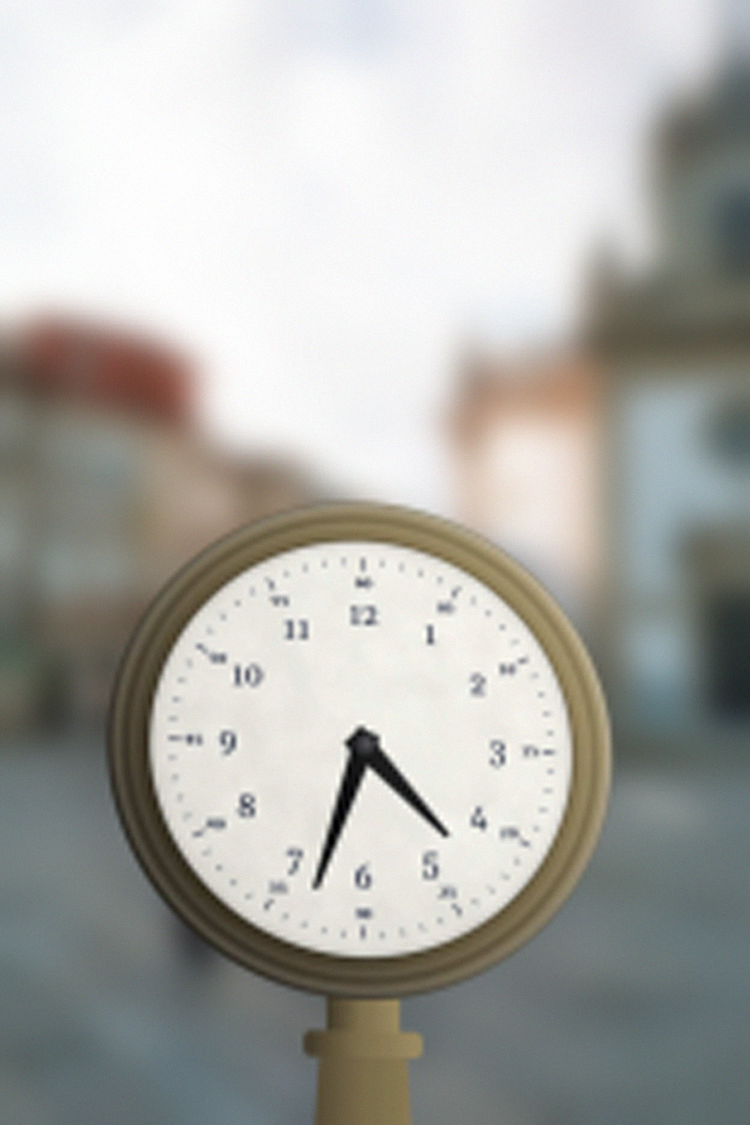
4:33
